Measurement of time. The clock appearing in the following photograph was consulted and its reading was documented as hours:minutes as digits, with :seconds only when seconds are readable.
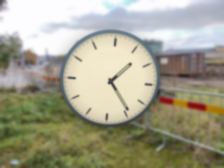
1:24
